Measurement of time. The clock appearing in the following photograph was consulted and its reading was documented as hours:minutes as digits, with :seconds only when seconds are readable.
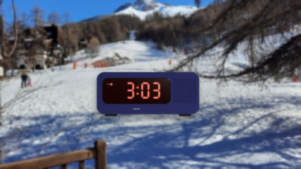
3:03
